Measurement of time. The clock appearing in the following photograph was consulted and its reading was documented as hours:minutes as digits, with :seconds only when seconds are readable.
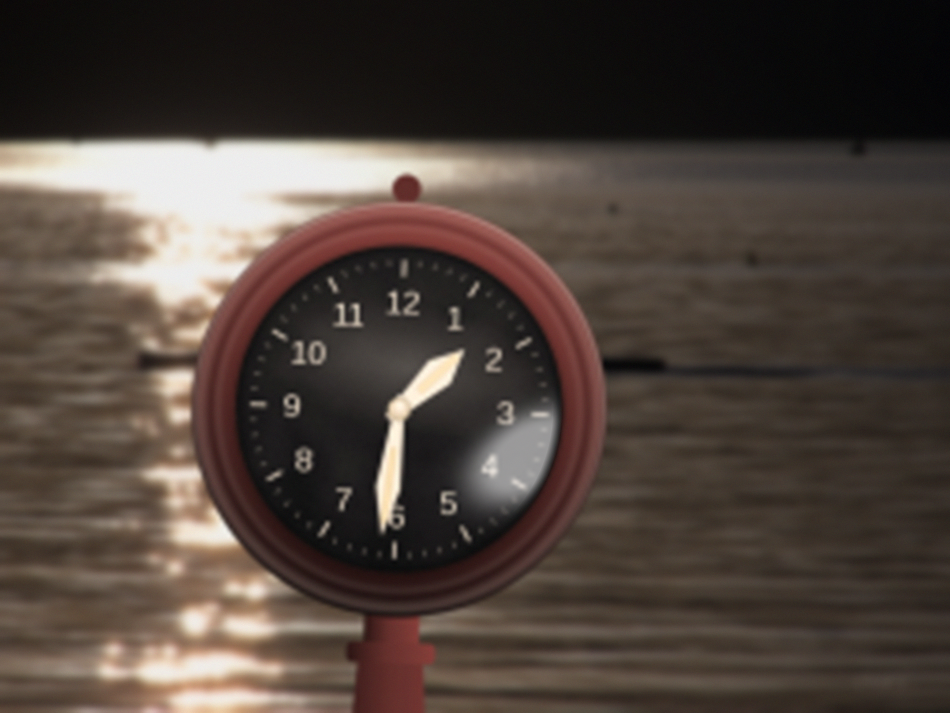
1:31
